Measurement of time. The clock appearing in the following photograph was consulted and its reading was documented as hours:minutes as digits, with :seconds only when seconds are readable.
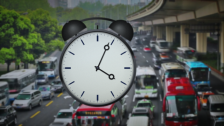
4:04
